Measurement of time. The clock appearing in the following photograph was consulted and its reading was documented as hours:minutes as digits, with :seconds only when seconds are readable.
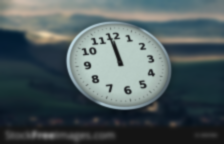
11:59
